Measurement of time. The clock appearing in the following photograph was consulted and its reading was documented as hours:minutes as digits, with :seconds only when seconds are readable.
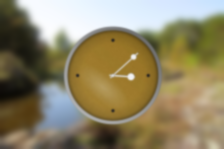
3:08
